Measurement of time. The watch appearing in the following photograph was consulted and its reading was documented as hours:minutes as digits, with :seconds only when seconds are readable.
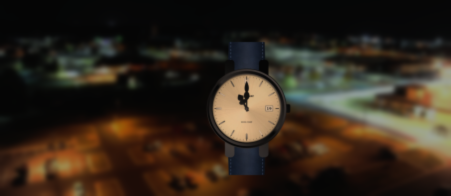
11:00
